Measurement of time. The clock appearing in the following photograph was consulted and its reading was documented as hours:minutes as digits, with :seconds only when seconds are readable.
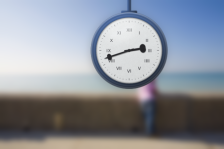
2:42
